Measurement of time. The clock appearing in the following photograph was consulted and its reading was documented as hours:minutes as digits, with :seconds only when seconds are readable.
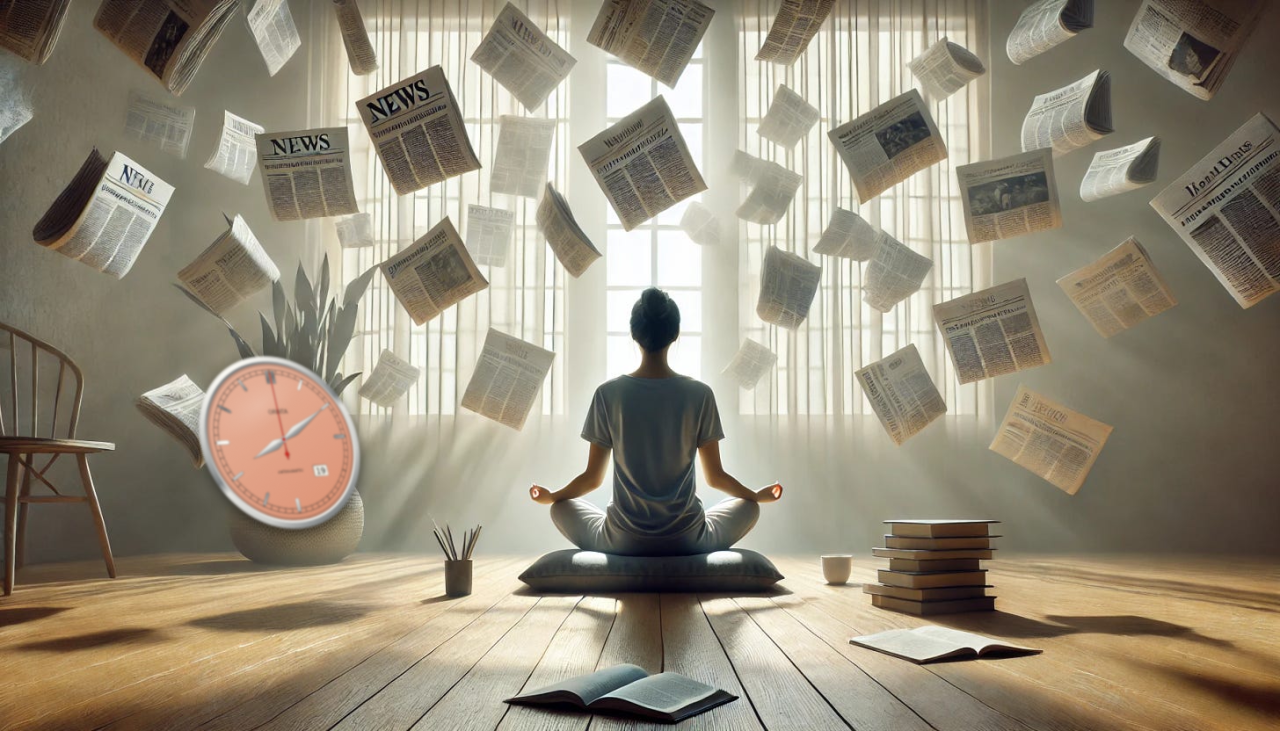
8:10:00
